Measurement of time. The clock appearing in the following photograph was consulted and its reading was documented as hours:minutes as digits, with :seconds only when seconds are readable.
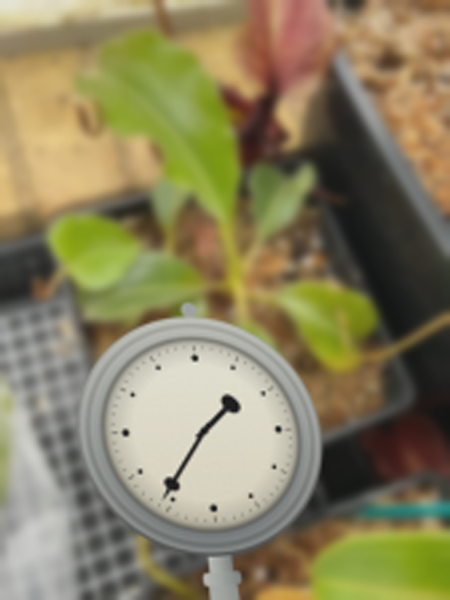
1:36
